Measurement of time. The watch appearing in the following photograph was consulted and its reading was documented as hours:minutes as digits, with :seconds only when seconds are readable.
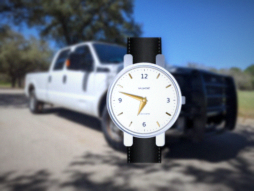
6:48
